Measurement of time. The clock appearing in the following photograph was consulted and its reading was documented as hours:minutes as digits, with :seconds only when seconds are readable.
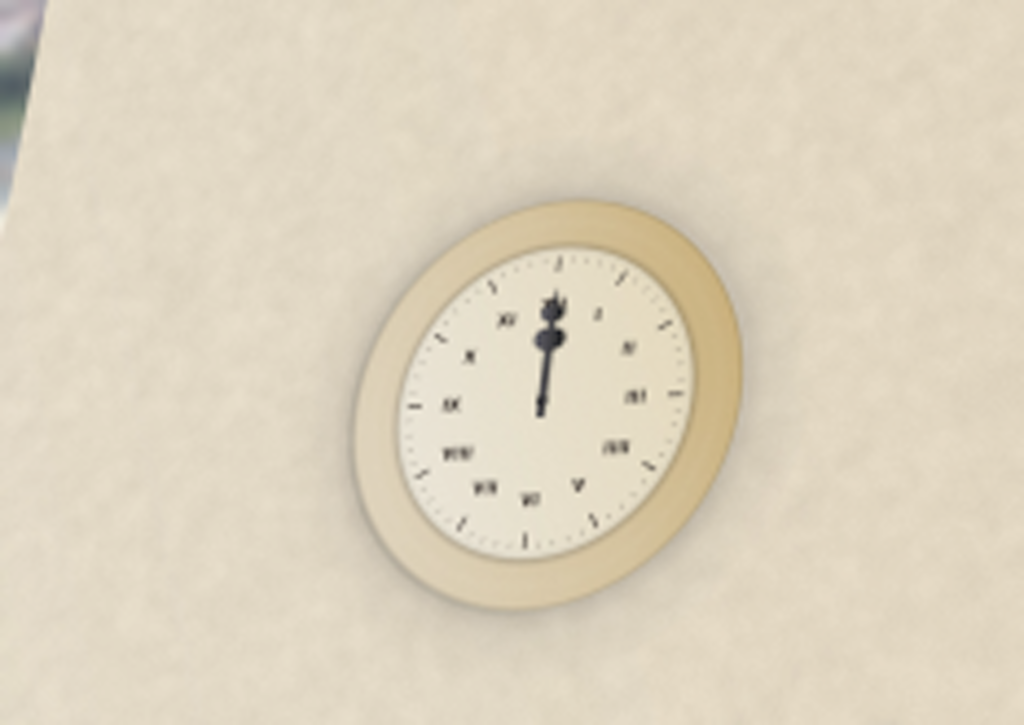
12:00
